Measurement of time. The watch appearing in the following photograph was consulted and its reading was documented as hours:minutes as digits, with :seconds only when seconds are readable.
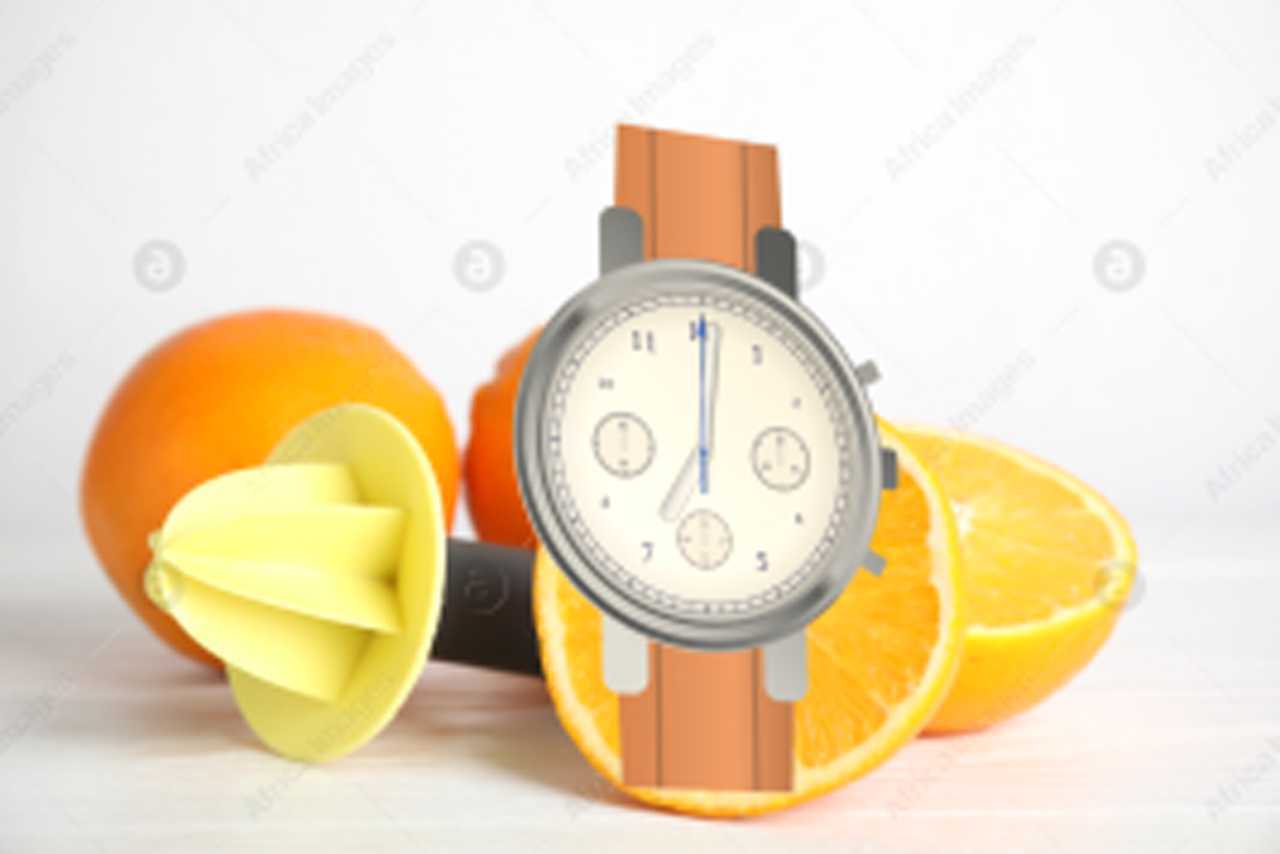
7:01
